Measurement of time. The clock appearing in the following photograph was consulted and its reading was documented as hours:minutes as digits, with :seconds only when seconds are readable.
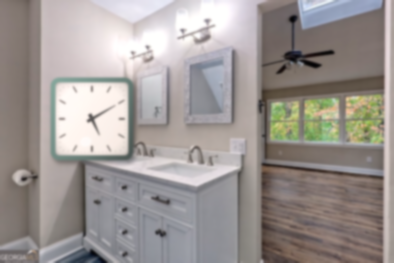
5:10
